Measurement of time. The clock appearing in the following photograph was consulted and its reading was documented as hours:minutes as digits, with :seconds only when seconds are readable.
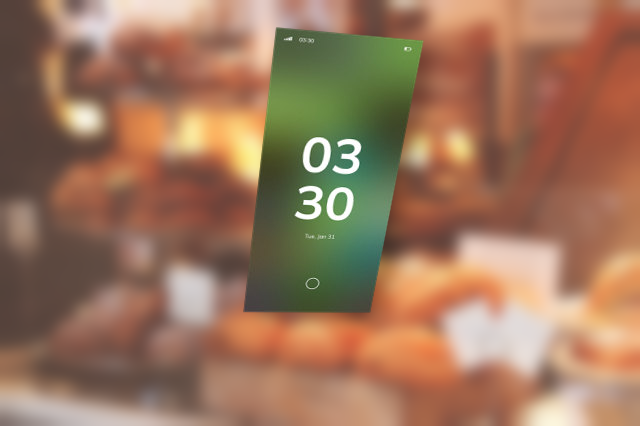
3:30
